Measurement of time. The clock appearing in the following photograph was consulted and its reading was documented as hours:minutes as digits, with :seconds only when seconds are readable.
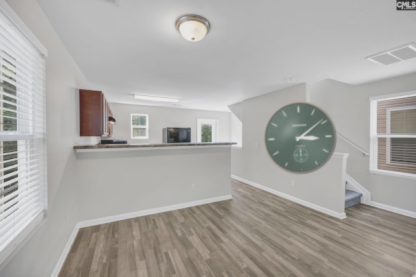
3:09
